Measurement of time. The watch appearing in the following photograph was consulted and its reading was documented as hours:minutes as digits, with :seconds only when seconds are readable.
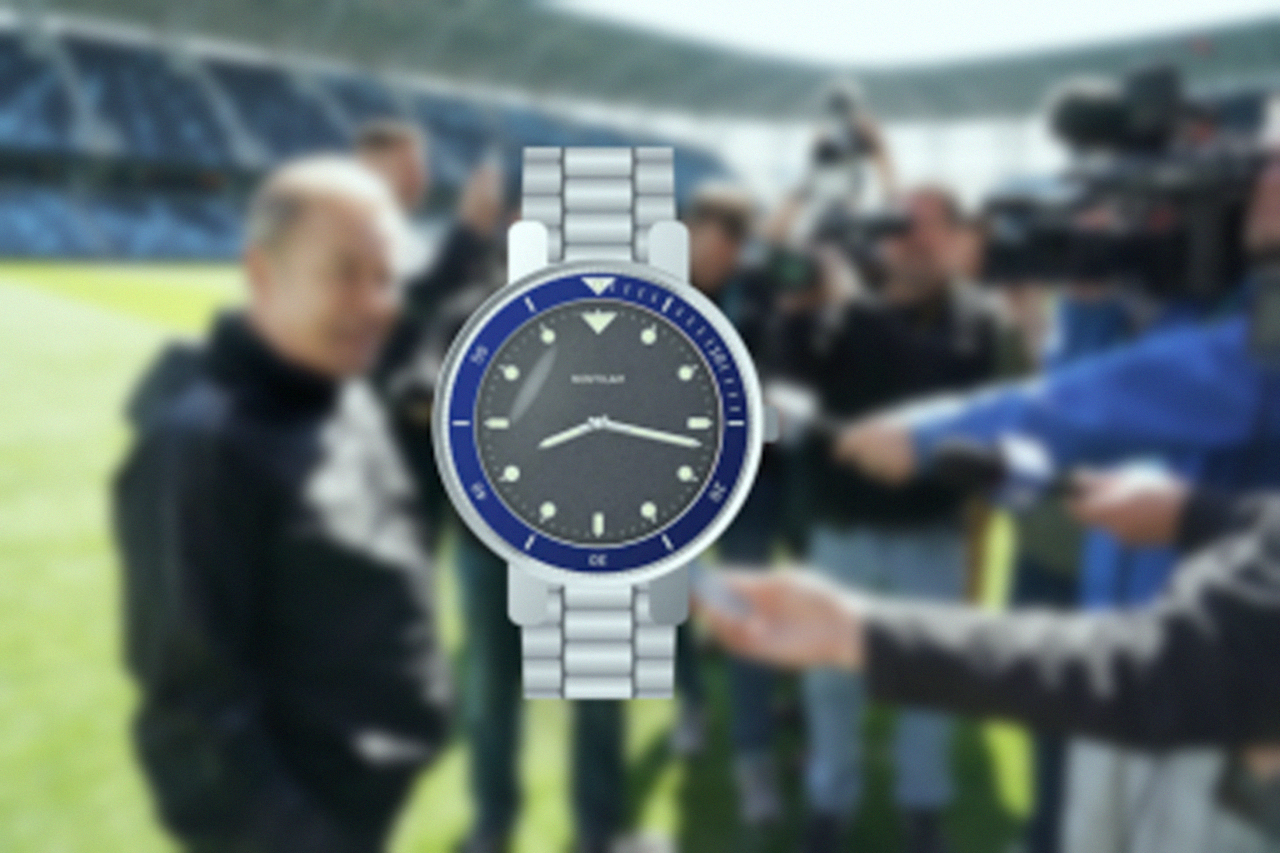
8:17
